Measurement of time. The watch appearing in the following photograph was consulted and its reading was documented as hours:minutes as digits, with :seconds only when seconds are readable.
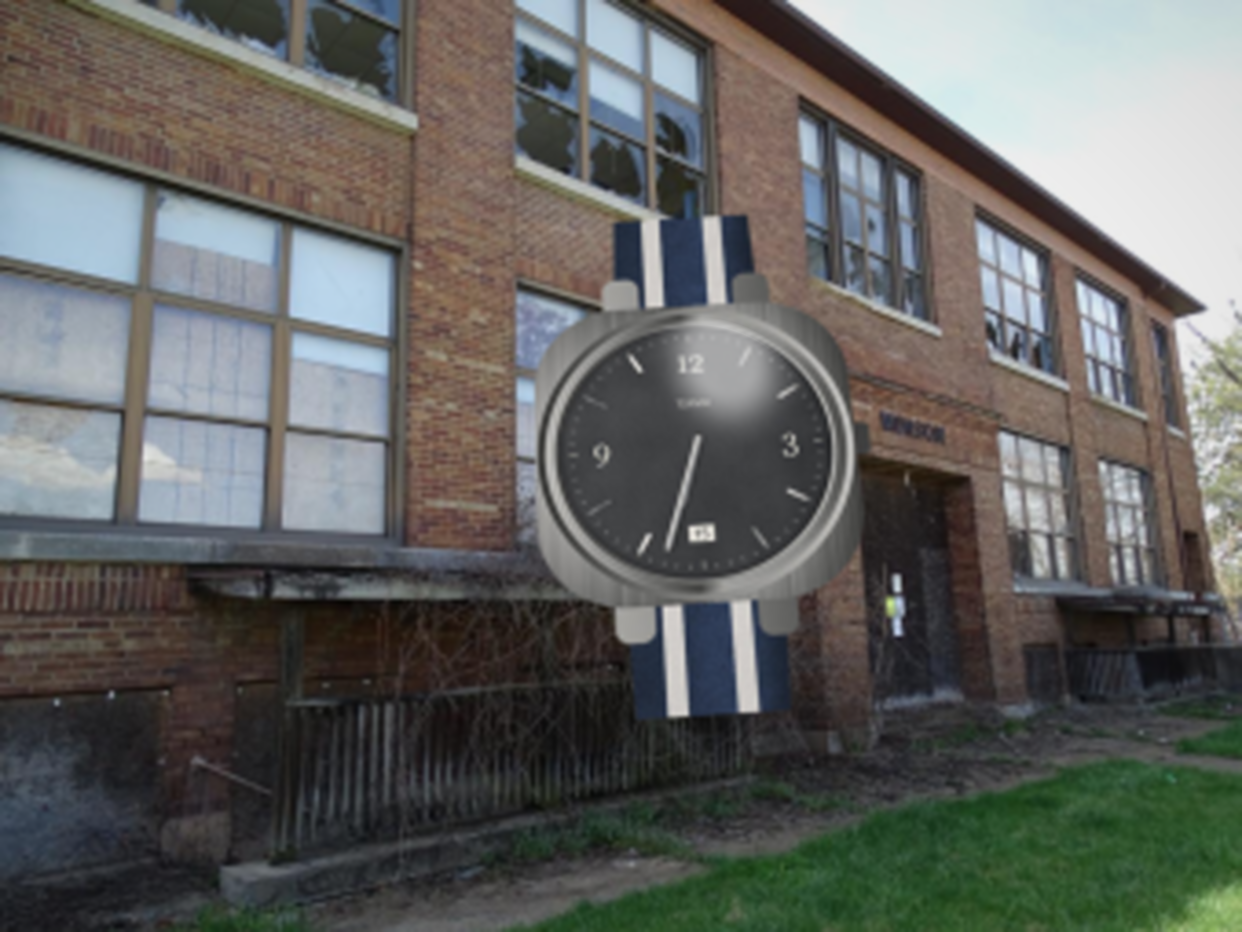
6:33
